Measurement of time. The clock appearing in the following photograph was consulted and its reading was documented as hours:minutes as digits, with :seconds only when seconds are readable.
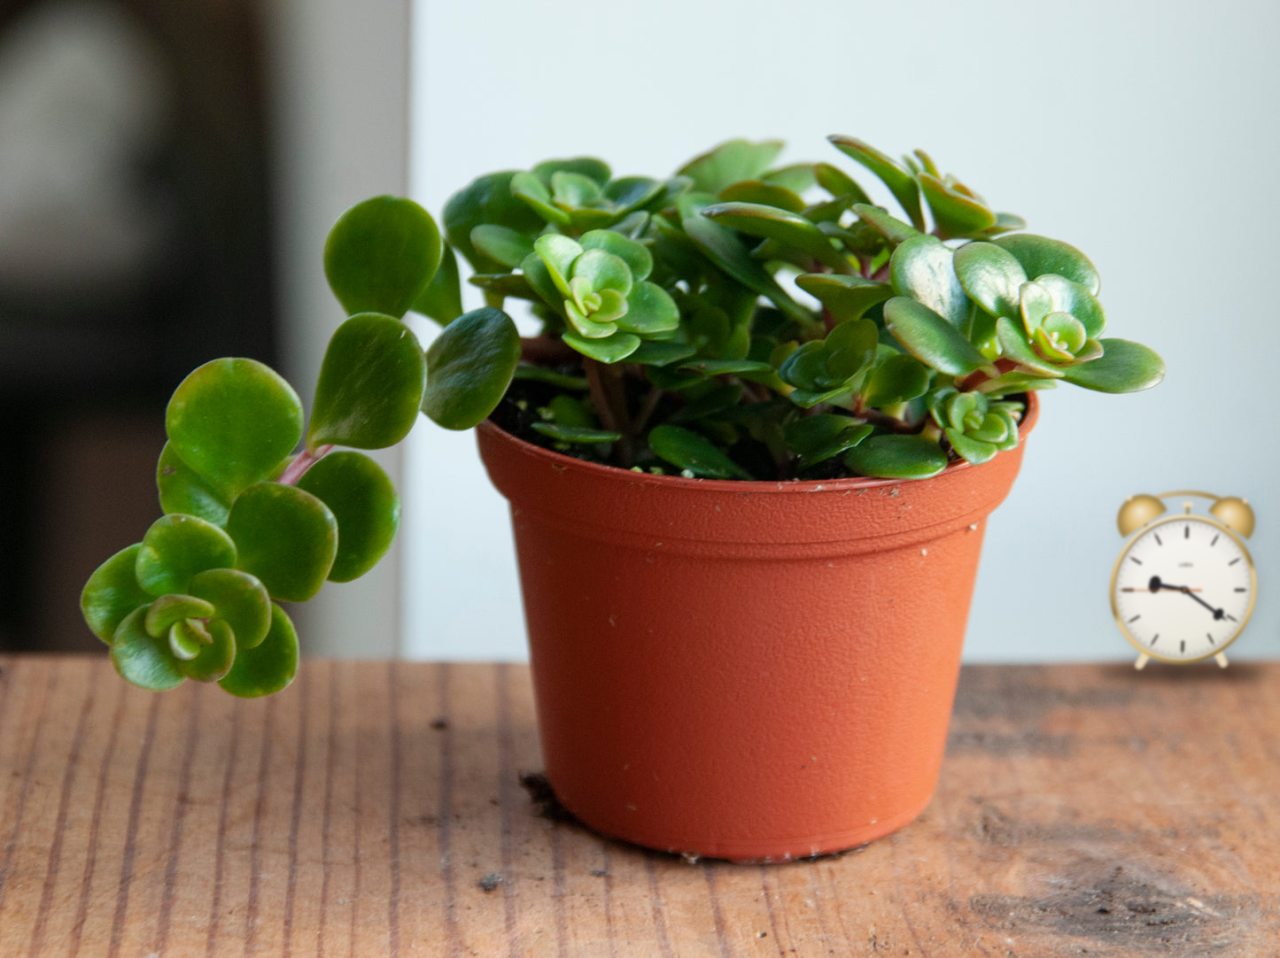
9:20:45
